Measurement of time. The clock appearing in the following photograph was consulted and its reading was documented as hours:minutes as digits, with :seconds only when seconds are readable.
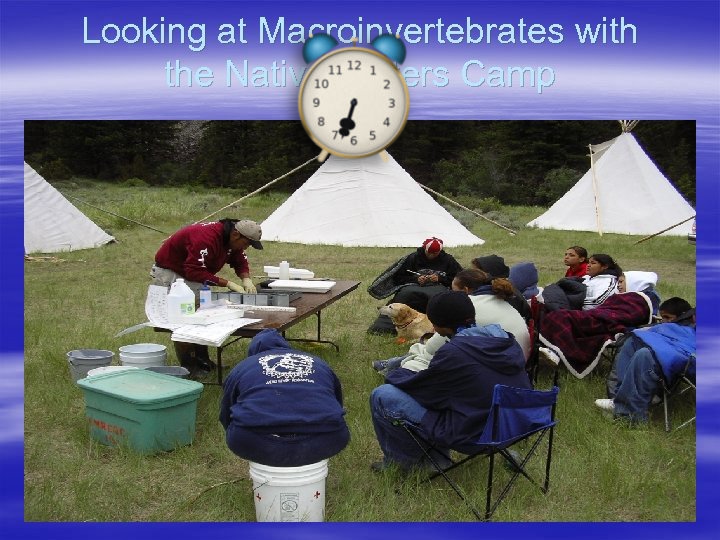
6:33
